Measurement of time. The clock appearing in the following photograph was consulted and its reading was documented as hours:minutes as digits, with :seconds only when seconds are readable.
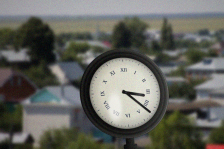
3:22
